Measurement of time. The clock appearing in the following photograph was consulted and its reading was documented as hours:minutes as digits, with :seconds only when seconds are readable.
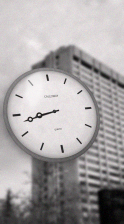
8:43
